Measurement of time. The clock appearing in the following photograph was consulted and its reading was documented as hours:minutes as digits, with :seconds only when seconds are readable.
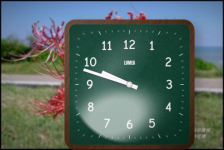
9:48
